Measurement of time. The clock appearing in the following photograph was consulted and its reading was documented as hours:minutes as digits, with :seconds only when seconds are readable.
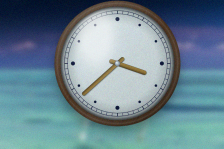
3:38
